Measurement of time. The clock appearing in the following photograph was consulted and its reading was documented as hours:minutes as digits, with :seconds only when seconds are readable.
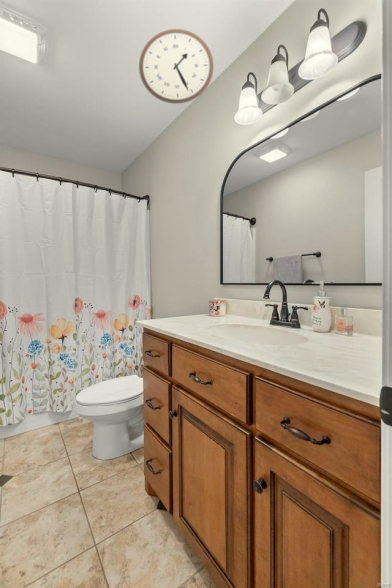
1:26
